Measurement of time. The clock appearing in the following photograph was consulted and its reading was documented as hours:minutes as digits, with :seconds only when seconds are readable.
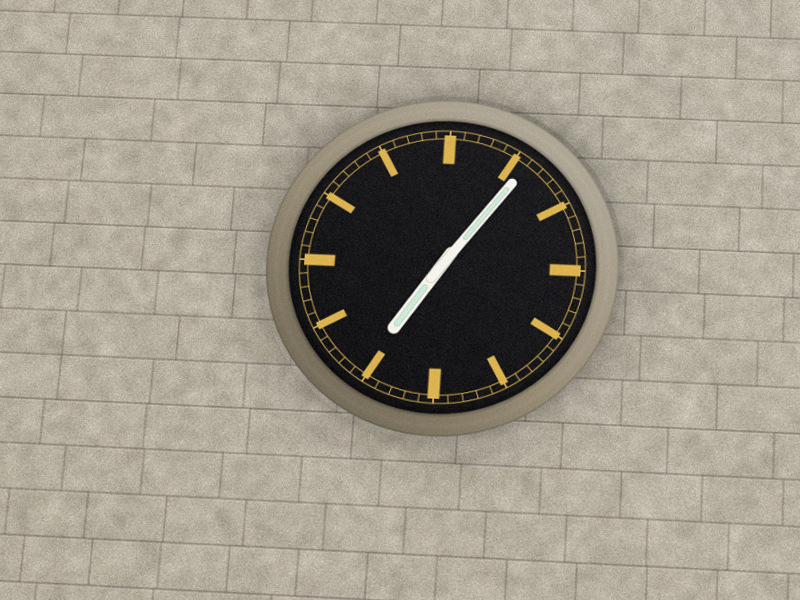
7:06
